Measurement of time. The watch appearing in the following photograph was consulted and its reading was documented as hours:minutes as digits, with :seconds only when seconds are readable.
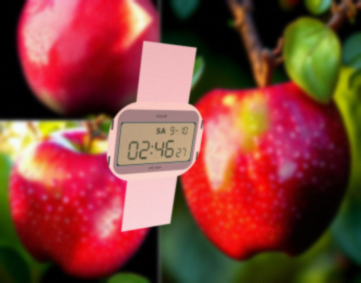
2:46
